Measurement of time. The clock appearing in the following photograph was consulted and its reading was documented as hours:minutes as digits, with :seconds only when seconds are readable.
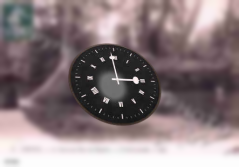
2:59
